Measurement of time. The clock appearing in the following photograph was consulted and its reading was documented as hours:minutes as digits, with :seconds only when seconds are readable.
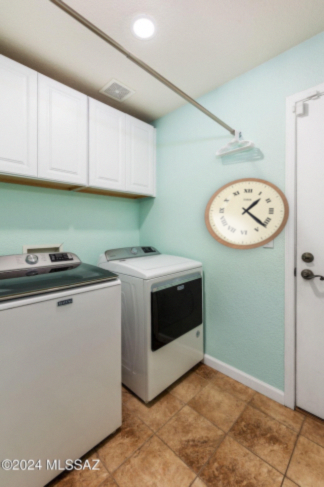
1:22
